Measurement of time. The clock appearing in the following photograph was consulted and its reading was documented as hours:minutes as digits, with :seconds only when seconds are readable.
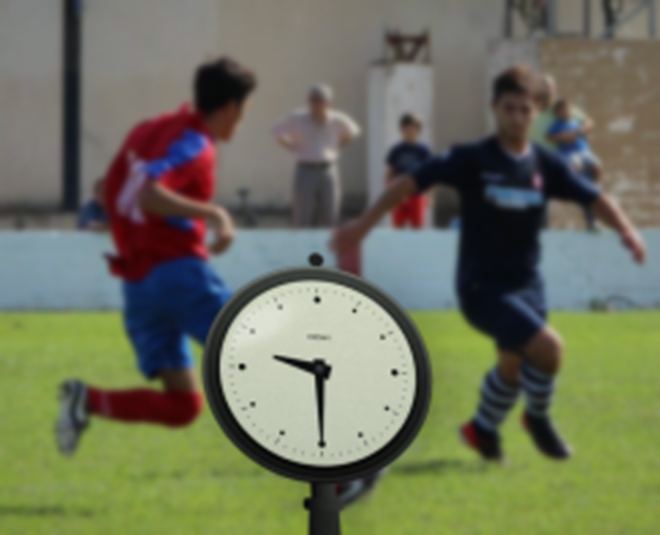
9:30
